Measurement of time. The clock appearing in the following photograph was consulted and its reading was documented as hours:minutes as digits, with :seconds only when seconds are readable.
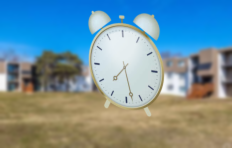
7:28
